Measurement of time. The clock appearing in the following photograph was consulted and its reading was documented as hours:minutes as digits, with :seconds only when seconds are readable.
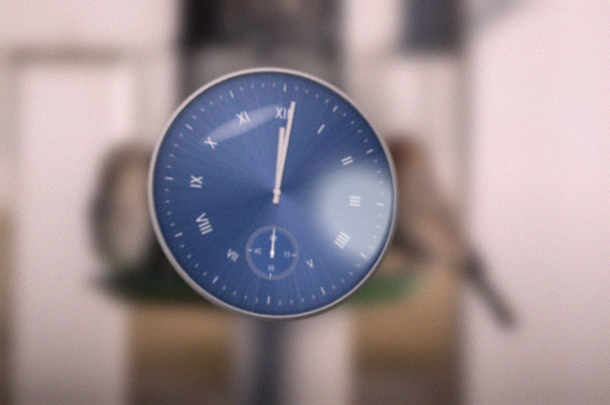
12:01
